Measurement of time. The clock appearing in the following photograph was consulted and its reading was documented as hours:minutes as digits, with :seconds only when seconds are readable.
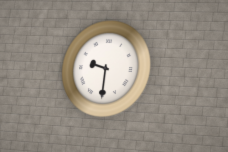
9:30
